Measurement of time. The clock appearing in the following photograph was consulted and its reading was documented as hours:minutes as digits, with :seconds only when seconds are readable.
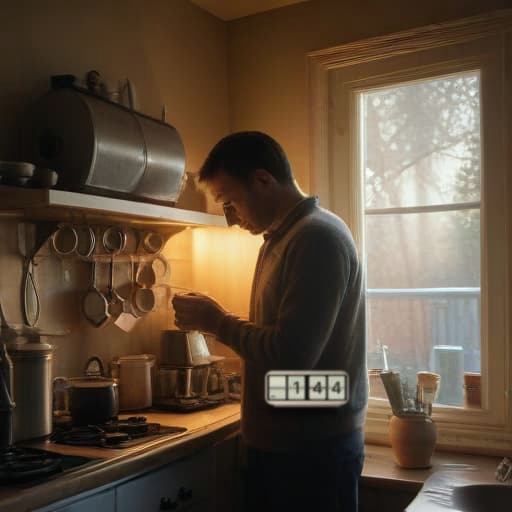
1:44
